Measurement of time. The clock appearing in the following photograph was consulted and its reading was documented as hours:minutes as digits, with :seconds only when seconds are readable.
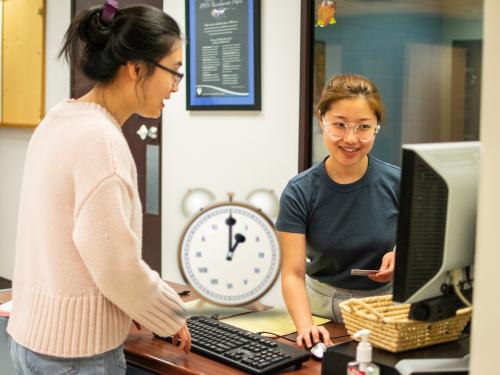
1:00
